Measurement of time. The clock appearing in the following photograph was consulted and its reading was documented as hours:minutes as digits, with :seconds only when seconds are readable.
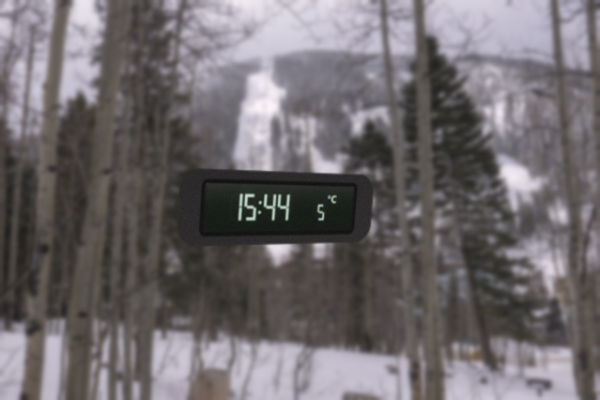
15:44
